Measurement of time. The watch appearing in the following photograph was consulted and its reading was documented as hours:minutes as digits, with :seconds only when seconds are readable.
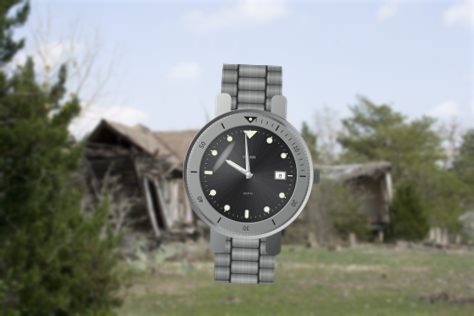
9:59
